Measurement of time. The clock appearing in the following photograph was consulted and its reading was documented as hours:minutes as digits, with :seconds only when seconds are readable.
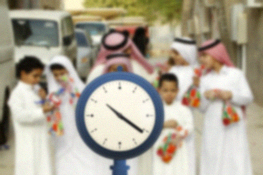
10:21
